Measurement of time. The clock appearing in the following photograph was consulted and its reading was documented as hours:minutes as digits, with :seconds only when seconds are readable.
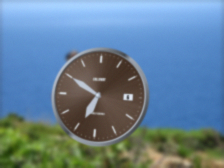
6:50
